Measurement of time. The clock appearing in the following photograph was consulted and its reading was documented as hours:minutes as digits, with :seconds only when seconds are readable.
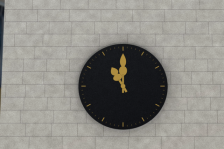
11:00
